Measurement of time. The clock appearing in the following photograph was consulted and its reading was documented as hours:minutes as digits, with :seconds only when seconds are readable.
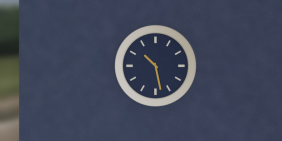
10:28
